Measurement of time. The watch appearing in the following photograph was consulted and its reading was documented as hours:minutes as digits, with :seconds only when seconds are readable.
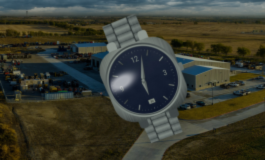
6:03
